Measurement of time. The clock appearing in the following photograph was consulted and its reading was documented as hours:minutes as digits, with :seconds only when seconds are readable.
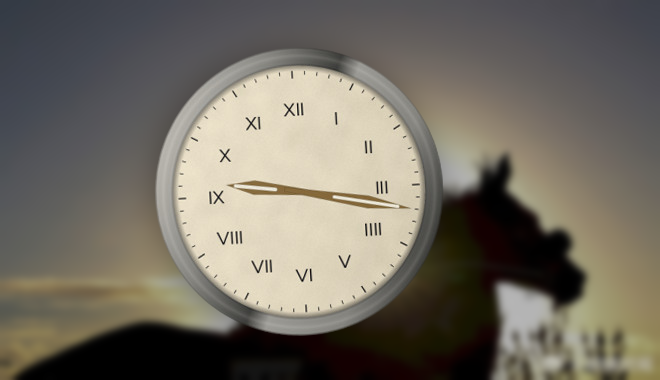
9:17
